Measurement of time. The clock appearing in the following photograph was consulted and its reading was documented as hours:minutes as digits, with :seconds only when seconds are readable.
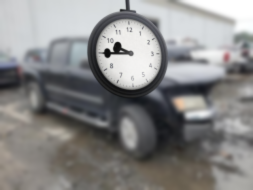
9:45
